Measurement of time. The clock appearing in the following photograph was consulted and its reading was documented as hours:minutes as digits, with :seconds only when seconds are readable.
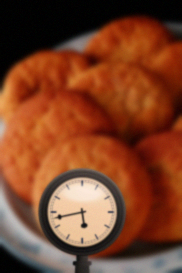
5:43
